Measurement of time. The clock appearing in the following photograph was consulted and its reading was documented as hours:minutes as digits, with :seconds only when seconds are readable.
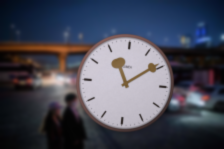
11:09
